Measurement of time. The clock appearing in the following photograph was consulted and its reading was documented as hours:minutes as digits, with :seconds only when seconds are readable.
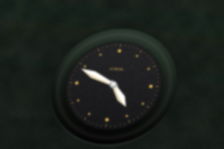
4:49
